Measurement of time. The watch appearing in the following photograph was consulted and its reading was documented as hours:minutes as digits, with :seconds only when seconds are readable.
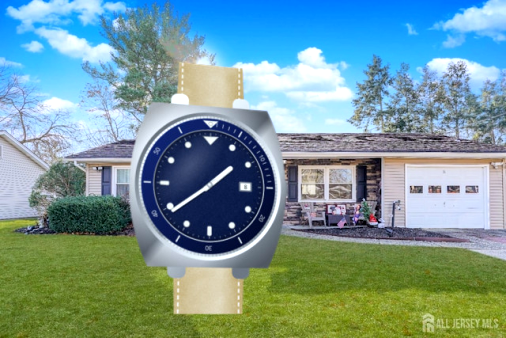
1:39
